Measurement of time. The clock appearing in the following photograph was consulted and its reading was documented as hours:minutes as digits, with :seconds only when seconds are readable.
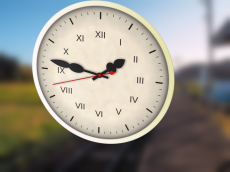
1:46:42
